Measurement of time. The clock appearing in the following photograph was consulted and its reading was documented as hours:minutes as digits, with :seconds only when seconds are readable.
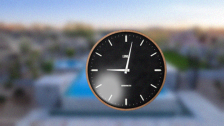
9:02
